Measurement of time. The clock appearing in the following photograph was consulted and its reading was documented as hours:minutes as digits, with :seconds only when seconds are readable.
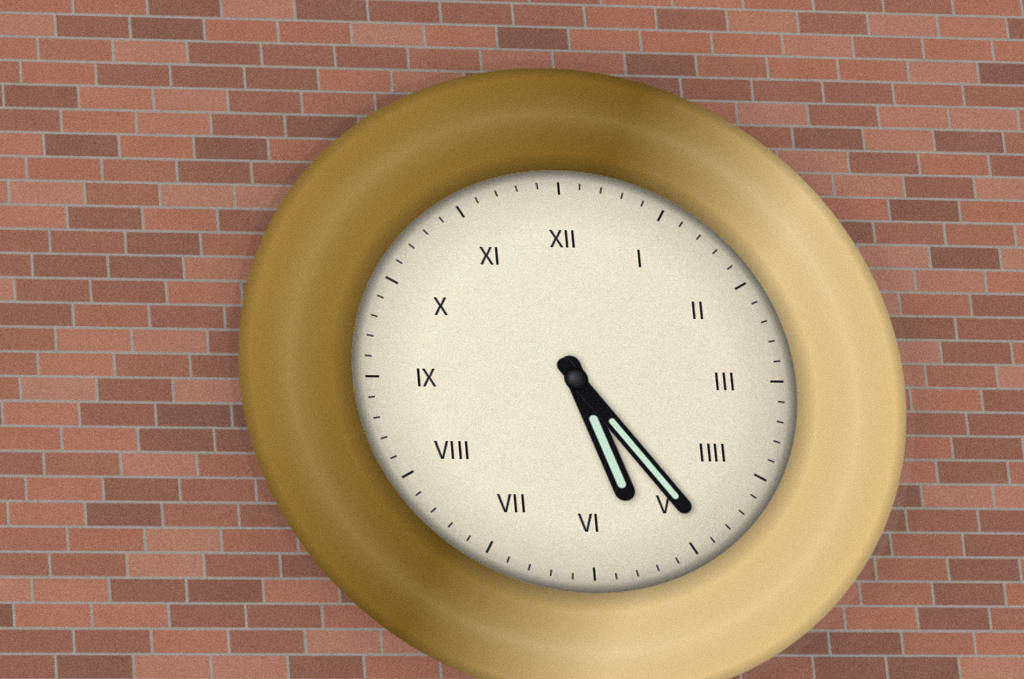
5:24
